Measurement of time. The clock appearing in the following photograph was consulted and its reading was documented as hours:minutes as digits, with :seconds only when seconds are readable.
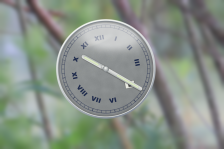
10:22
